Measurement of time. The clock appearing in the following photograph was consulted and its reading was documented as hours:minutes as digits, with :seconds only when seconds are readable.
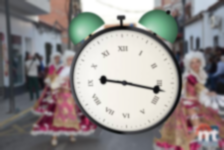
9:17
